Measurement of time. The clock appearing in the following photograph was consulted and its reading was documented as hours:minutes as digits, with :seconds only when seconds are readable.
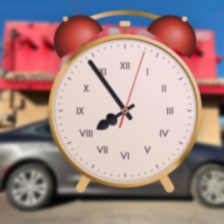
7:54:03
